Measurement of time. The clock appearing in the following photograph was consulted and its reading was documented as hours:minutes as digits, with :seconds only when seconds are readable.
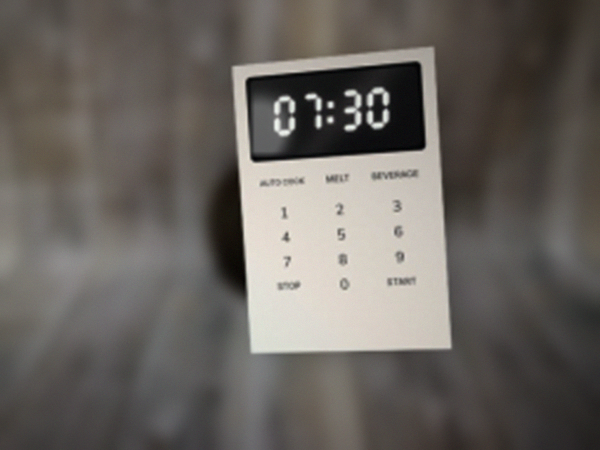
7:30
